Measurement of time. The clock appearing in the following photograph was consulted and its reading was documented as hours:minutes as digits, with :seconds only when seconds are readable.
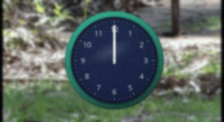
12:00
